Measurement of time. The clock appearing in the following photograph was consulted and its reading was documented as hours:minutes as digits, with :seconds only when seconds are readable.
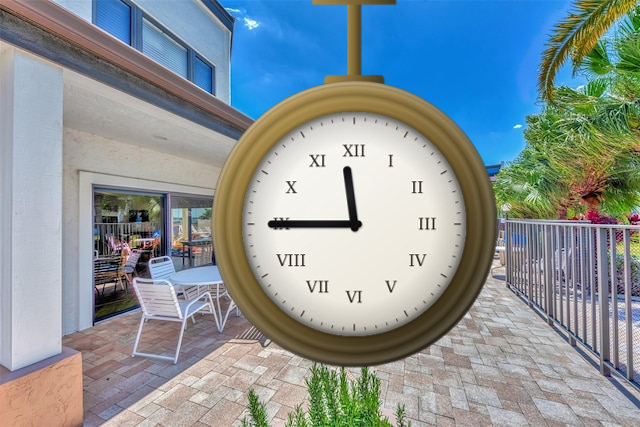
11:45
